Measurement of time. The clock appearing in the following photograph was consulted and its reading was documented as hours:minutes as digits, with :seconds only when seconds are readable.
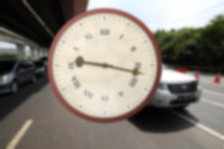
9:17
